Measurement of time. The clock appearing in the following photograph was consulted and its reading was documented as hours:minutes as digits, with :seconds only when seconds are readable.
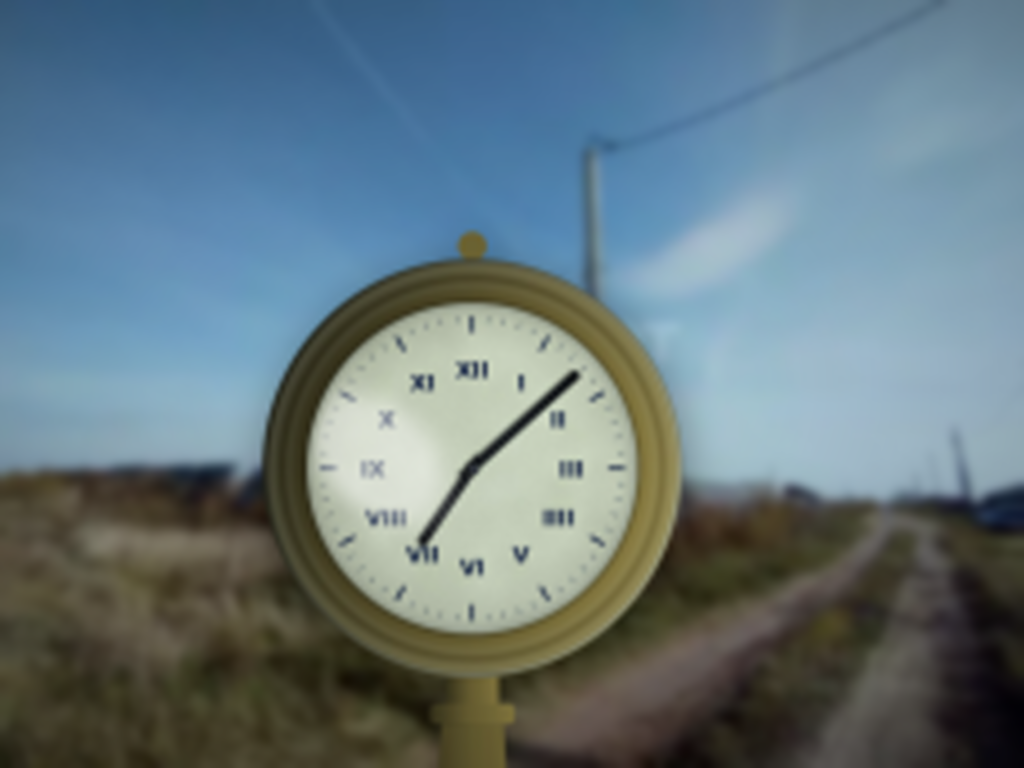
7:08
